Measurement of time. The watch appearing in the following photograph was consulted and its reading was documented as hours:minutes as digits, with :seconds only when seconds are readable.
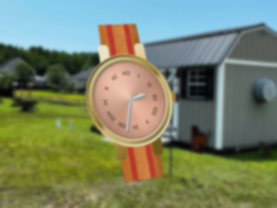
2:33
